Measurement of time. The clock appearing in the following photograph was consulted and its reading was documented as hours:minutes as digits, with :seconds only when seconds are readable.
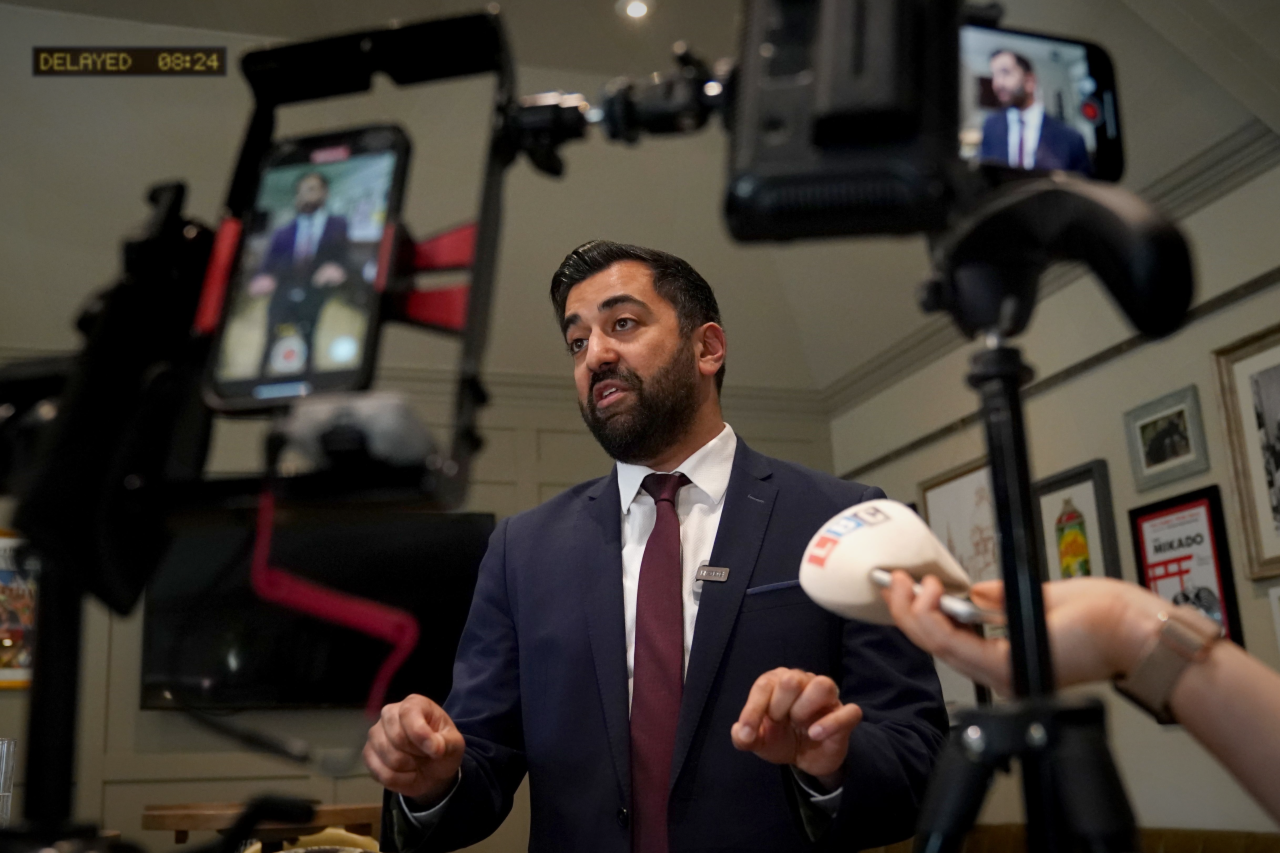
8:24
